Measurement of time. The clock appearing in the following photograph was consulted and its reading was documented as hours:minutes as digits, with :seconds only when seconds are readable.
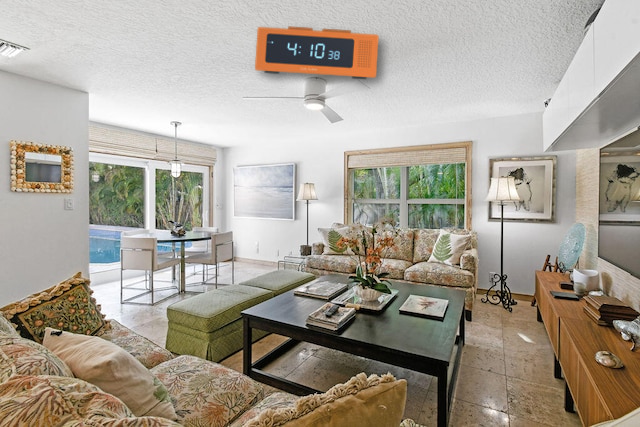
4:10
